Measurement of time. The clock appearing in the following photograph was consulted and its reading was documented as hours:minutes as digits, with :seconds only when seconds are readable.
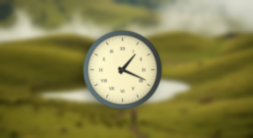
1:19
